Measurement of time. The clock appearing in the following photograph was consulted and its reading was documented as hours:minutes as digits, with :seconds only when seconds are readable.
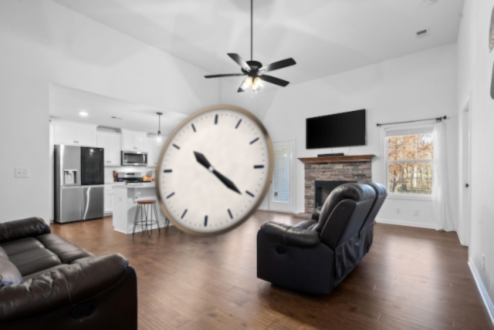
10:21
